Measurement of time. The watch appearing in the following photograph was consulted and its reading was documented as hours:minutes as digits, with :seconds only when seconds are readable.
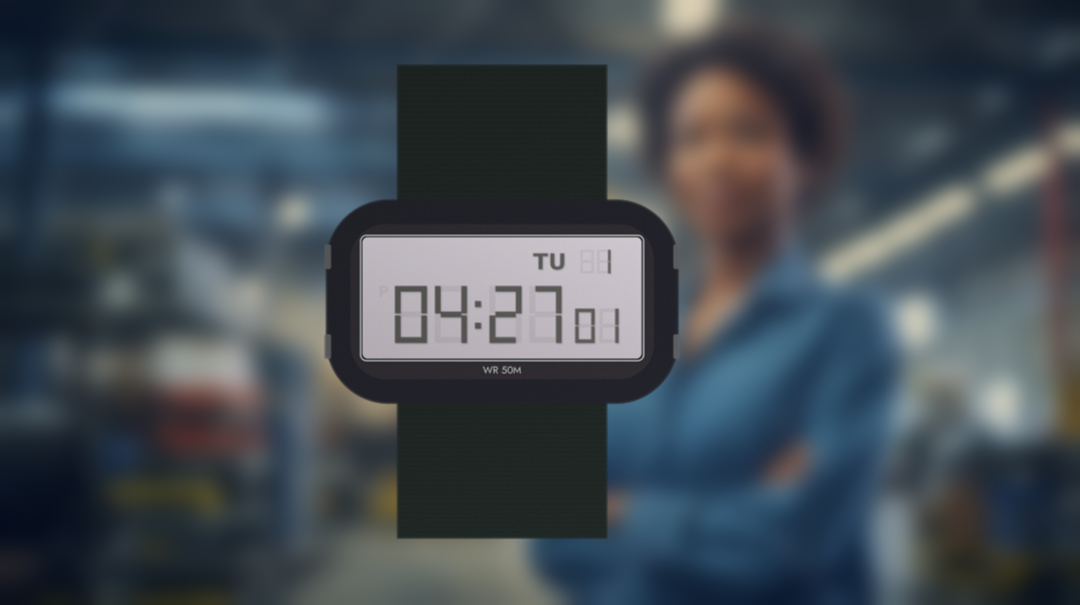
4:27:01
